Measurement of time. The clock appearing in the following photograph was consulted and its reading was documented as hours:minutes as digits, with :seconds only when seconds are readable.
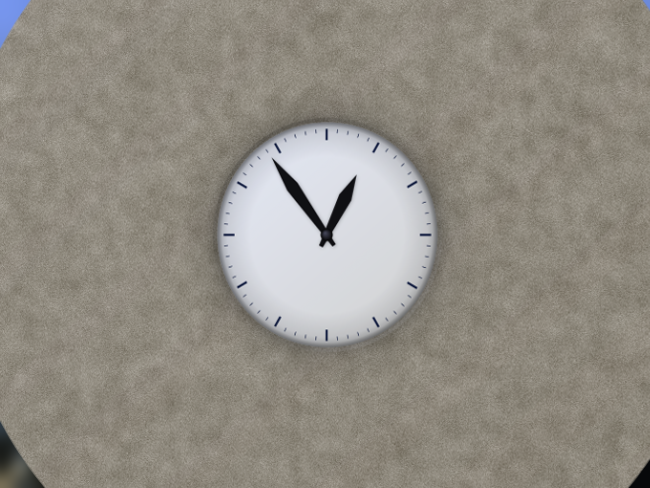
12:54
